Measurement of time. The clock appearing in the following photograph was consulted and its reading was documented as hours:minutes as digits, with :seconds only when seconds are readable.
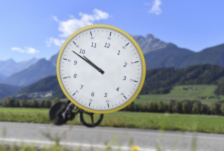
9:48
